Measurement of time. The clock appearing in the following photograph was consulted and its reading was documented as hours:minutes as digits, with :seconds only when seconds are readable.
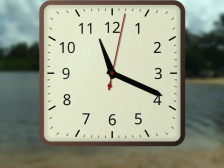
11:19:02
